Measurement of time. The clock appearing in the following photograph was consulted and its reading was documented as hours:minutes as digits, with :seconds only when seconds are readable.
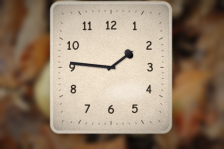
1:46
